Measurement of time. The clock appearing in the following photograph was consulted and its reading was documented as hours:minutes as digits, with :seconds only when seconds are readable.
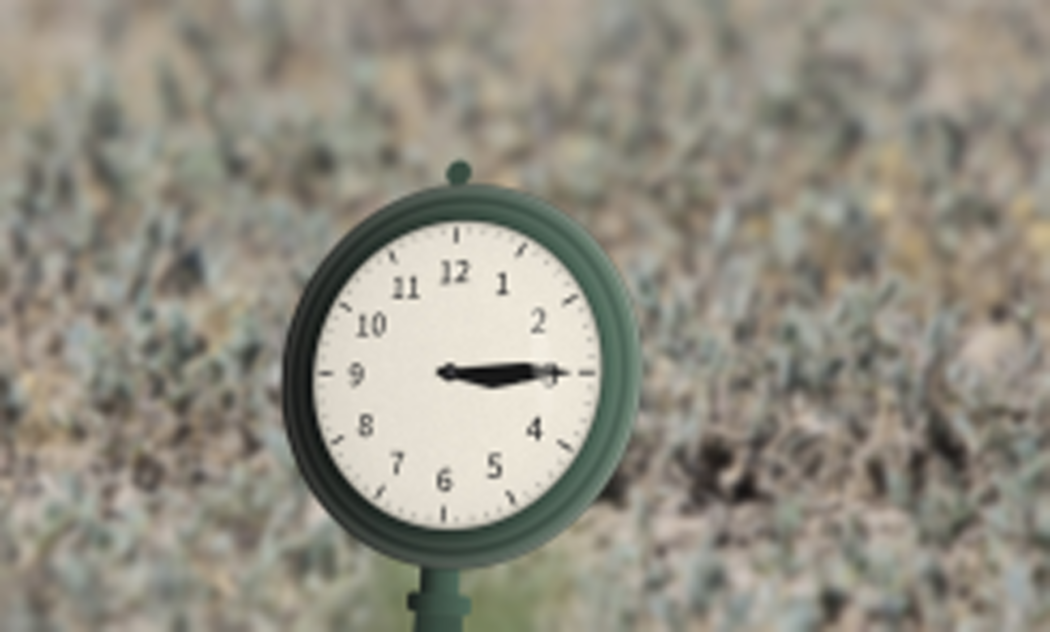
3:15
